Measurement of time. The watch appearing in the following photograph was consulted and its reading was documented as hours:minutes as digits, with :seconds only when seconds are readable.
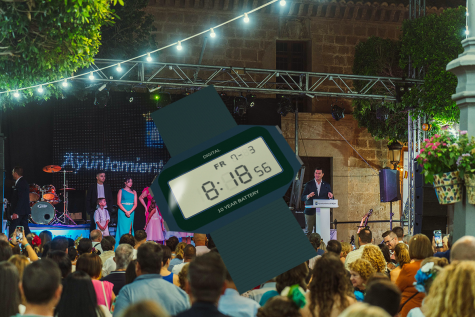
8:18:56
